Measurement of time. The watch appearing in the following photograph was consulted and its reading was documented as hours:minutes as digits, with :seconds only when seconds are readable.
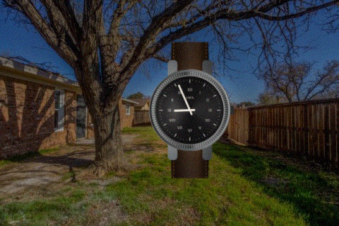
8:56
